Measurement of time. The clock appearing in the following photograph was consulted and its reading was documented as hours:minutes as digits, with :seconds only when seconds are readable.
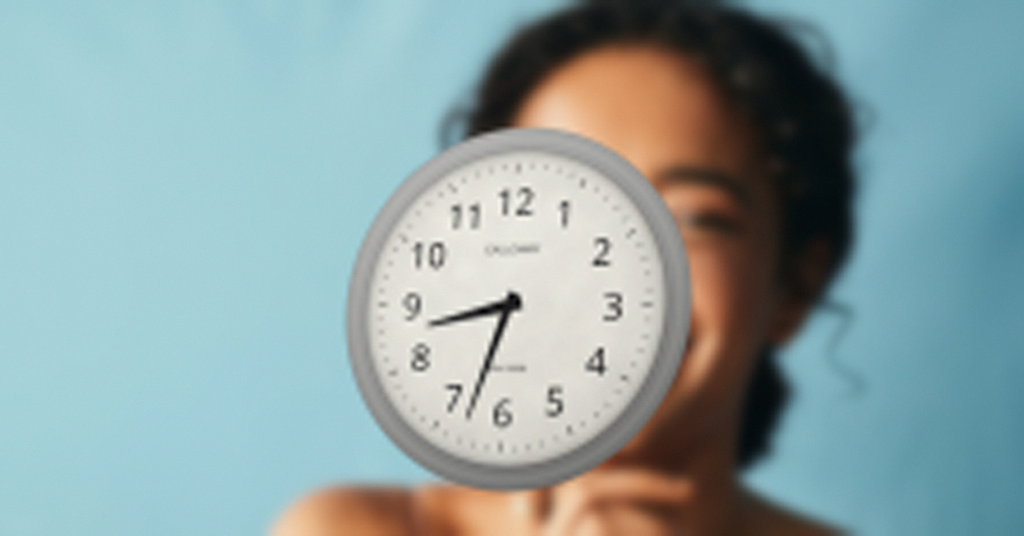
8:33
